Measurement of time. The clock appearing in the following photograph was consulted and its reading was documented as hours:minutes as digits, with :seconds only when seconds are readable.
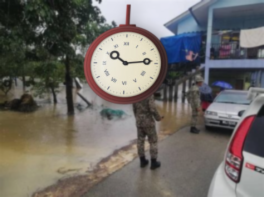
10:14
